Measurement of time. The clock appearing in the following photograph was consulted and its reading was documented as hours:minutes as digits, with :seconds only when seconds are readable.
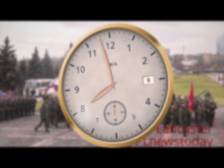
7:58
